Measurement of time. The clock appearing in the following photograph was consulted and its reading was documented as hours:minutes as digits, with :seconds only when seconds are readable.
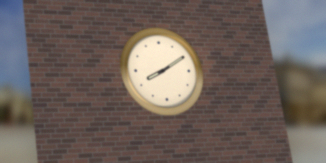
8:10
